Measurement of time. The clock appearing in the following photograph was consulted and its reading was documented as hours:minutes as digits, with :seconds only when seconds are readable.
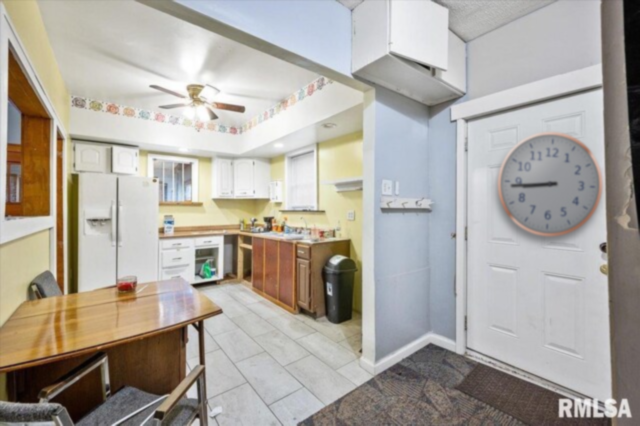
8:44
